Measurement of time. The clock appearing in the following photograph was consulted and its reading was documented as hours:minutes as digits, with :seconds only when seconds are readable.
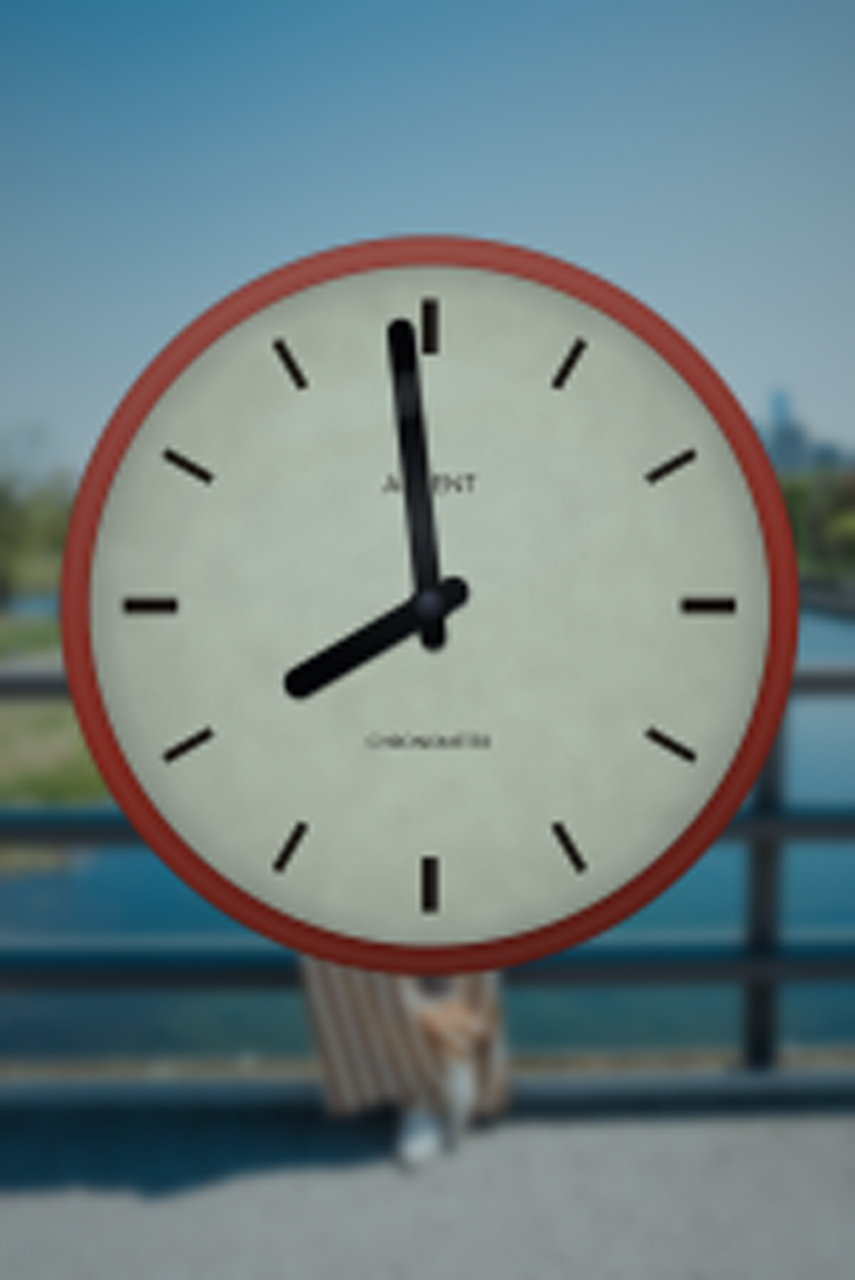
7:59
